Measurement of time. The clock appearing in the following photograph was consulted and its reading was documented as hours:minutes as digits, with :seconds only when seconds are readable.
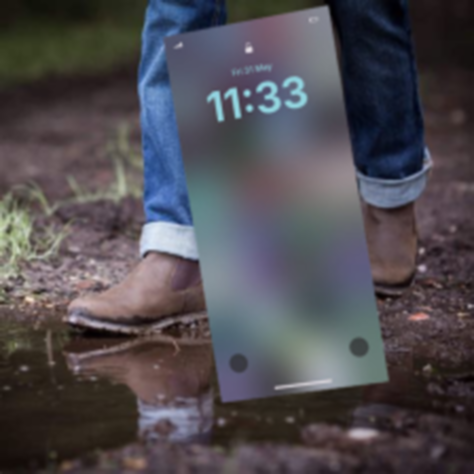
11:33
